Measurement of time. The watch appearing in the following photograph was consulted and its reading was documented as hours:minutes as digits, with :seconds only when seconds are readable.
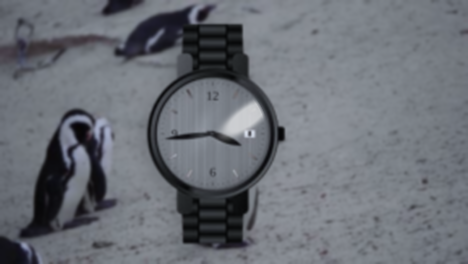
3:44
